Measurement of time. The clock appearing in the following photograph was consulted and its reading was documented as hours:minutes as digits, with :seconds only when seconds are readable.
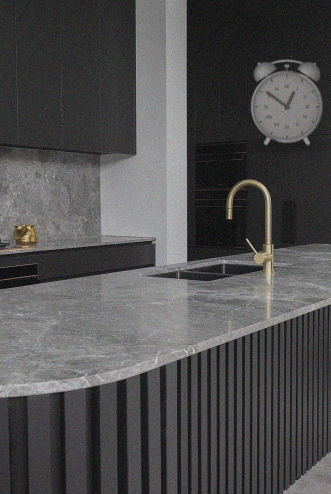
12:51
